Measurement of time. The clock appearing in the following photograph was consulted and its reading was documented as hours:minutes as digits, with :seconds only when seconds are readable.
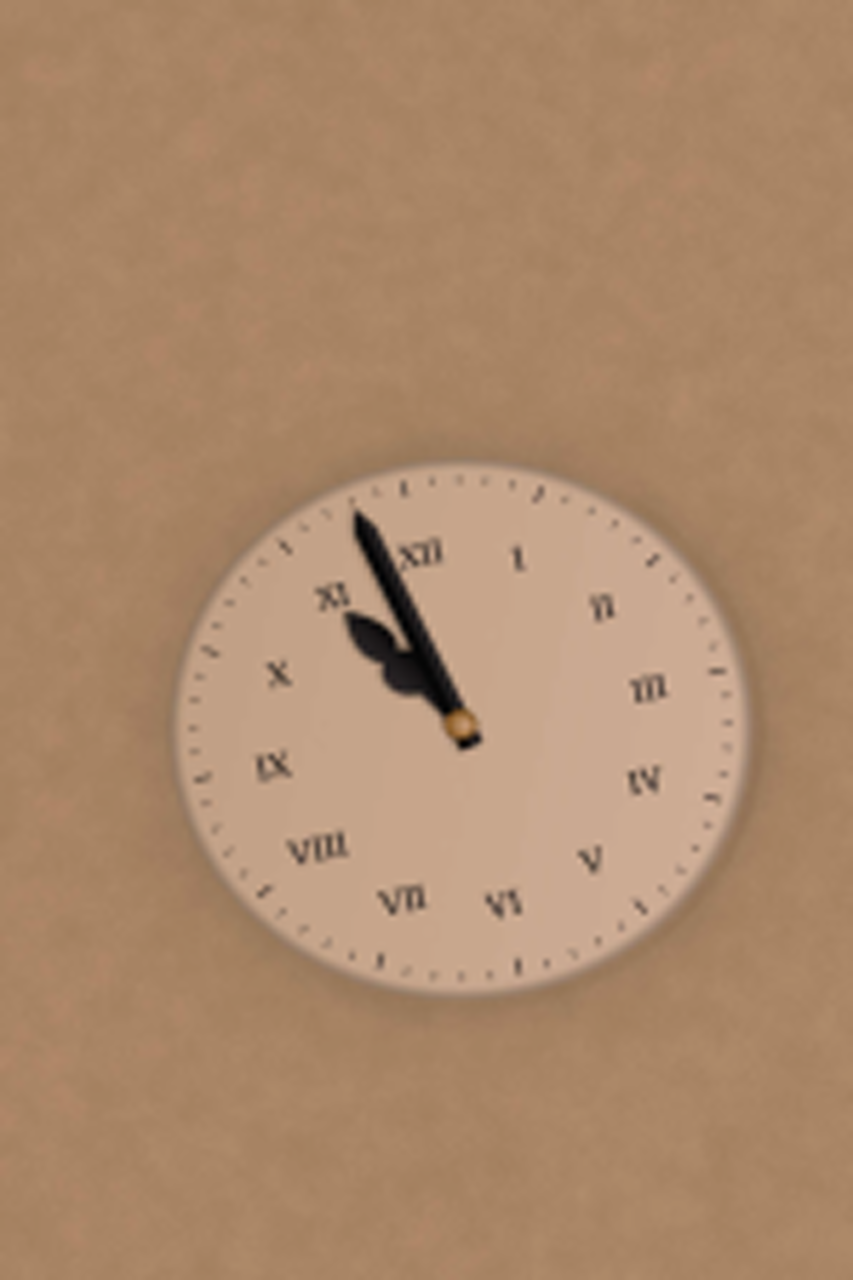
10:58
